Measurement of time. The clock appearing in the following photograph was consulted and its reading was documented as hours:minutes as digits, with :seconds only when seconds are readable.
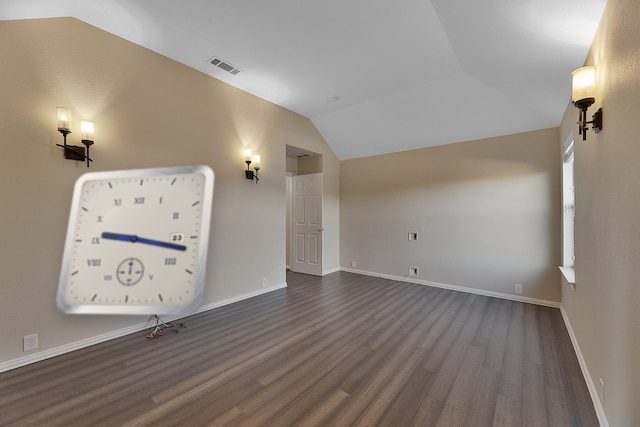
9:17
